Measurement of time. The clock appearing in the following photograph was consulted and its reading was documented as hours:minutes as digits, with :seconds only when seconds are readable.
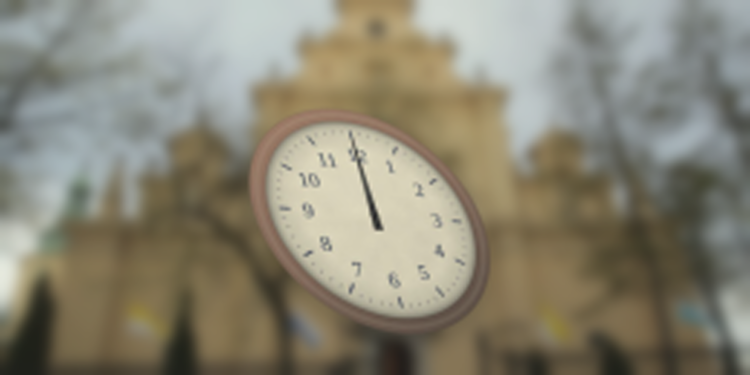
12:00
